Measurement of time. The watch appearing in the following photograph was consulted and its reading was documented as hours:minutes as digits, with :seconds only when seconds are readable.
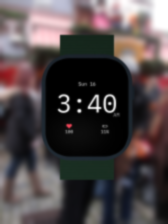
3:40
